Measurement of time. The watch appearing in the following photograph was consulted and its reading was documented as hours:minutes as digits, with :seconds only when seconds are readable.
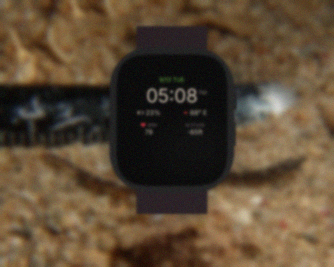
5:08
